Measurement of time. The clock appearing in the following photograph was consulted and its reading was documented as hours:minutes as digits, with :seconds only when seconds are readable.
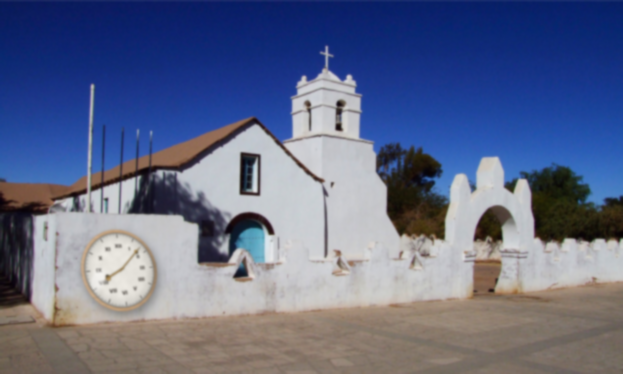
8:08
